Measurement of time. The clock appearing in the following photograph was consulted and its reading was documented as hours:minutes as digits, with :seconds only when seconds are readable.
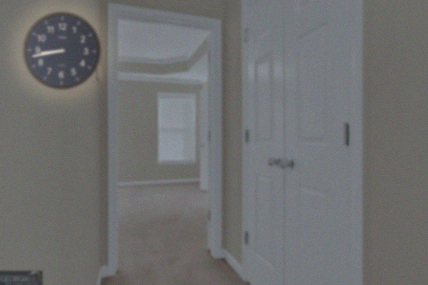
8:43
